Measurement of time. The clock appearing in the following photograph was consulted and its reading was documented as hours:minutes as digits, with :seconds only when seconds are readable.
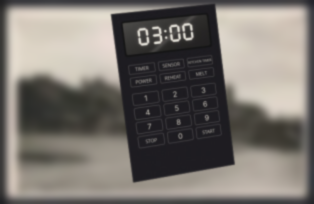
3:00
